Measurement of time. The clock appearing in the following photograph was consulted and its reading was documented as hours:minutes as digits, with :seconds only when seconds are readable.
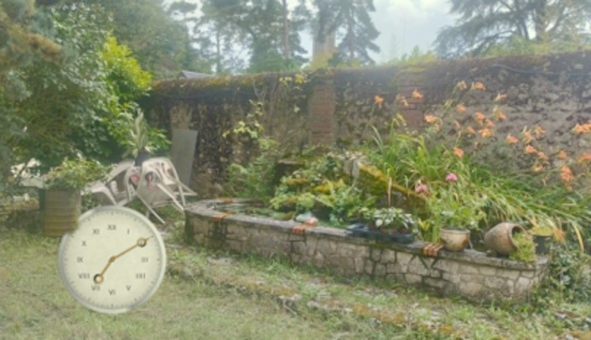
7:10
